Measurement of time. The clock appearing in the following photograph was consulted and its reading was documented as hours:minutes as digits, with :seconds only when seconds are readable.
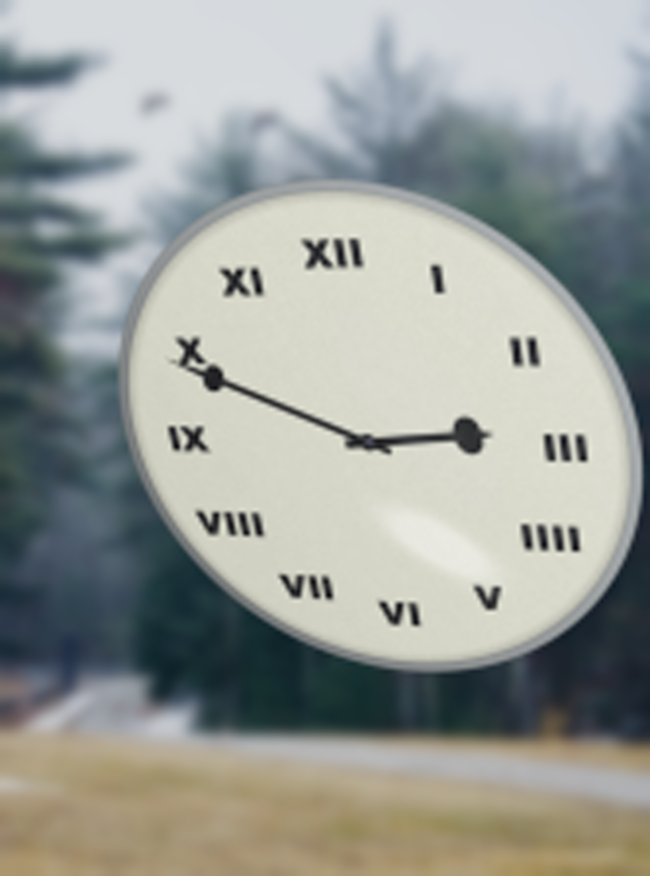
2:49
